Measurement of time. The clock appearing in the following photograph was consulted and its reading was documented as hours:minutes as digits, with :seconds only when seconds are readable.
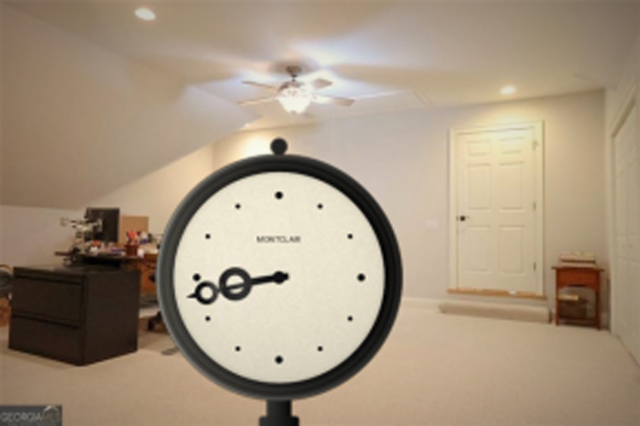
8:43
